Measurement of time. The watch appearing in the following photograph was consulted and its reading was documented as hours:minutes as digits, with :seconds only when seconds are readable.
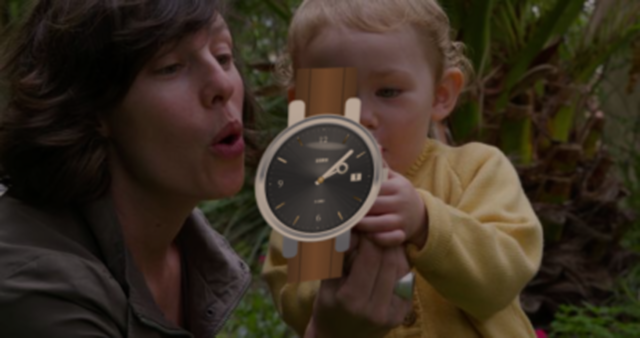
2:08
